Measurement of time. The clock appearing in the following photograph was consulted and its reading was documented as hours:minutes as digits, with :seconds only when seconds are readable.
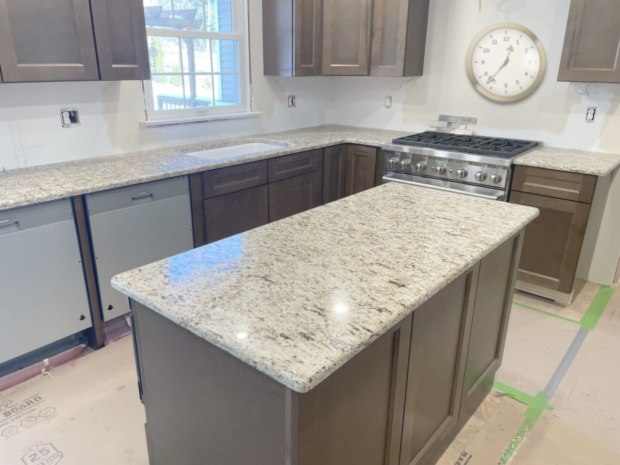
12:37
